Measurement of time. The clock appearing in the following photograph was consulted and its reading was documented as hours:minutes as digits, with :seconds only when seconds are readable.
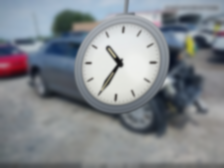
10:35
